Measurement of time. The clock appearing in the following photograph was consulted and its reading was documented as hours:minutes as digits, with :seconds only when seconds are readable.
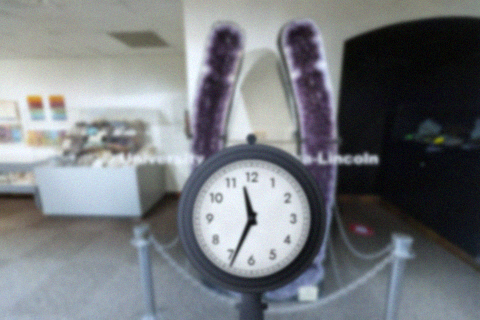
11:34
